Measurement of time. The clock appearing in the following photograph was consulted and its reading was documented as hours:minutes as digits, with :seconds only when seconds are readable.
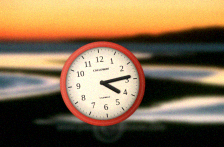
4:14
